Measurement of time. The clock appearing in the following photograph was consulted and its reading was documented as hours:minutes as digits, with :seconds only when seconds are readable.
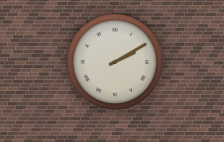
2:10
